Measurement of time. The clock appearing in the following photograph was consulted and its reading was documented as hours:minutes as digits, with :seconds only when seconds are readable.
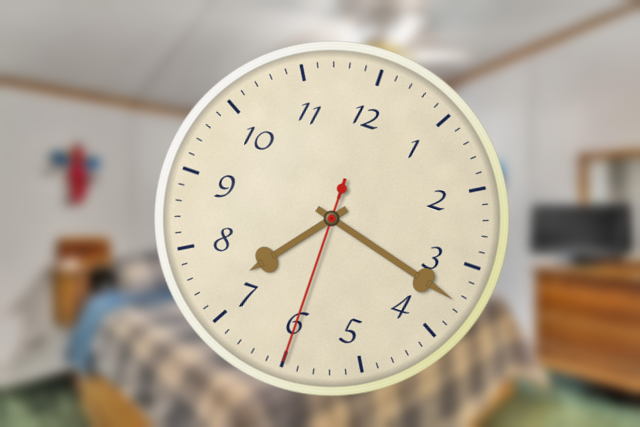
7:17:30
